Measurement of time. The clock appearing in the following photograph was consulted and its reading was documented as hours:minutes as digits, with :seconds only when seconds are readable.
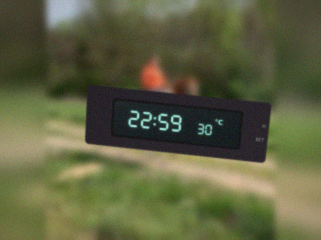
22:59
